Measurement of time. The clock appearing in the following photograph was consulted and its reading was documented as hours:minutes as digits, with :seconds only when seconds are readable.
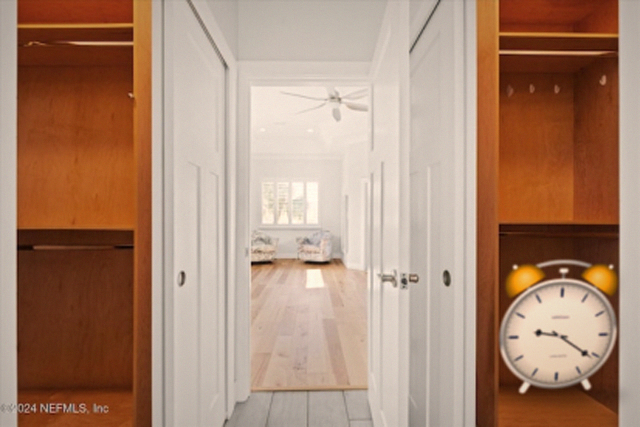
9:21
